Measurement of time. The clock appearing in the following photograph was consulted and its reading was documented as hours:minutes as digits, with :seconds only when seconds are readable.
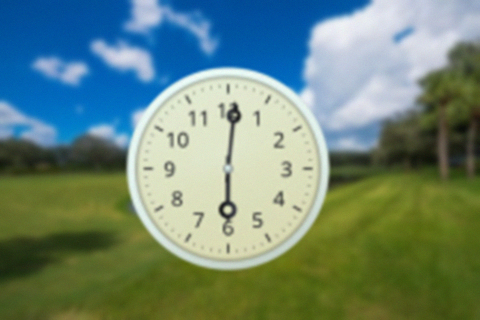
6:01
